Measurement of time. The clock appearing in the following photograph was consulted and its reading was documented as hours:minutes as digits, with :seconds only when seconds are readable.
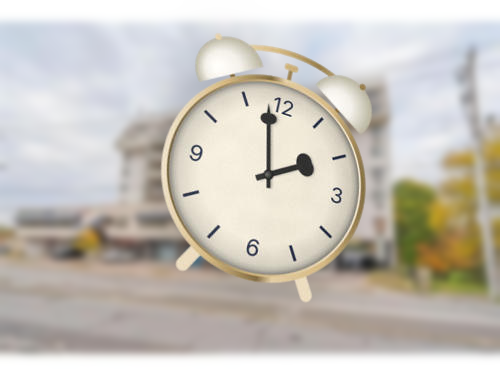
1:58
